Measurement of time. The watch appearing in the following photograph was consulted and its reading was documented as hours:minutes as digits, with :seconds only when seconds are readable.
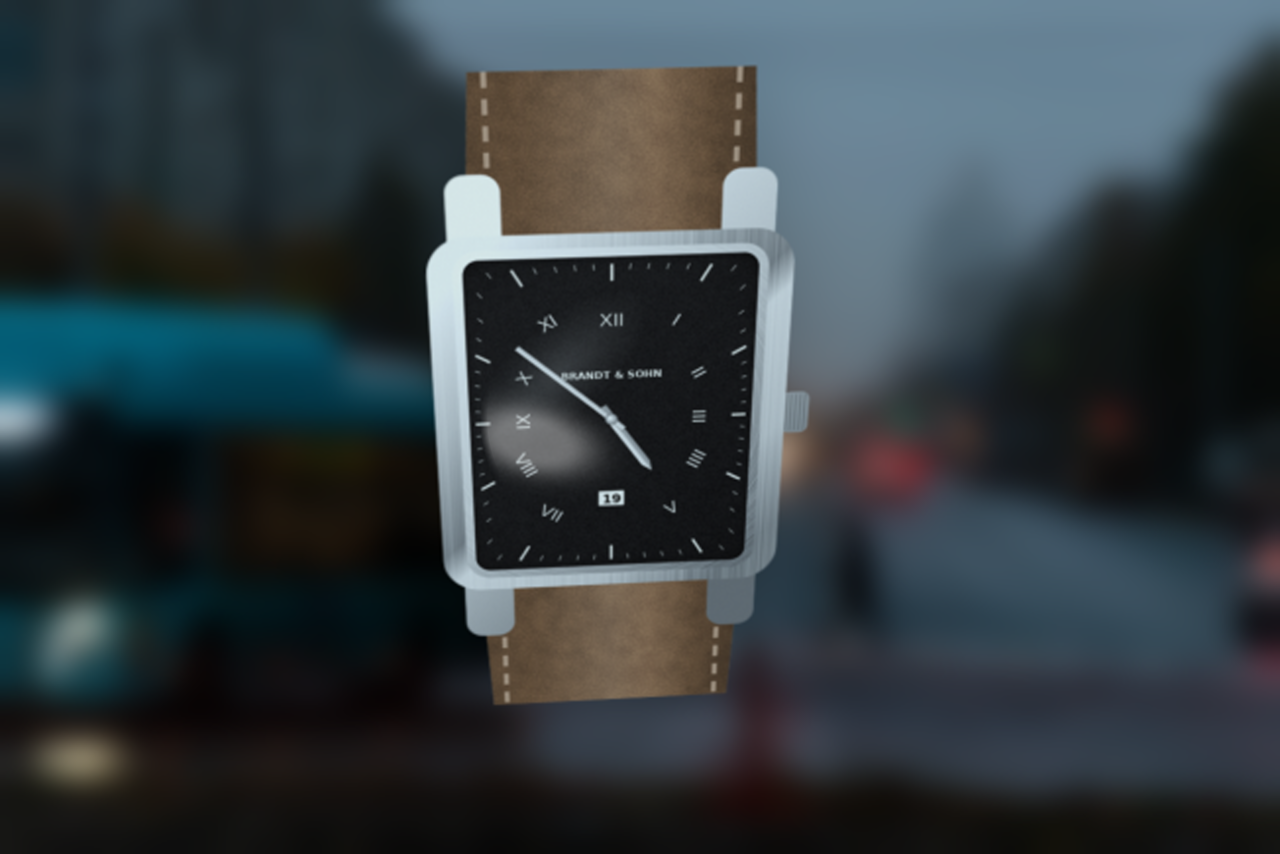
4:52
